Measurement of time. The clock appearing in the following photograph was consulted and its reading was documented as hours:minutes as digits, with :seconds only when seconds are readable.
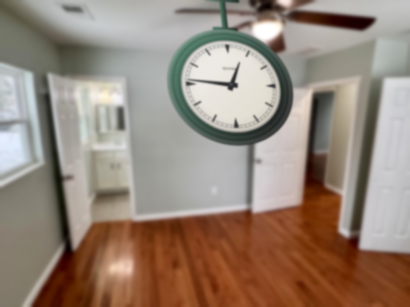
12:46
